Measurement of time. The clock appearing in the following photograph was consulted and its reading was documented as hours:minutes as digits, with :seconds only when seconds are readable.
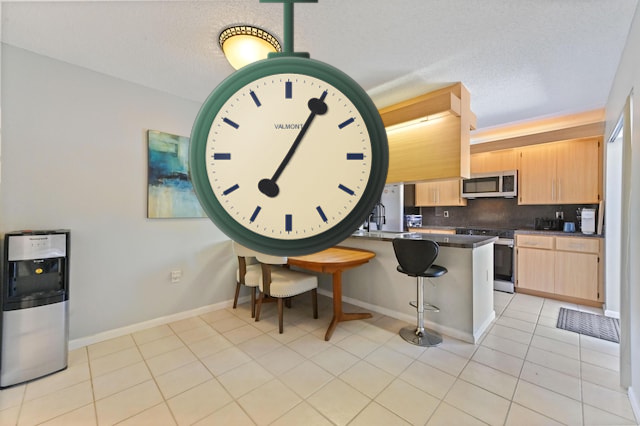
7:05
